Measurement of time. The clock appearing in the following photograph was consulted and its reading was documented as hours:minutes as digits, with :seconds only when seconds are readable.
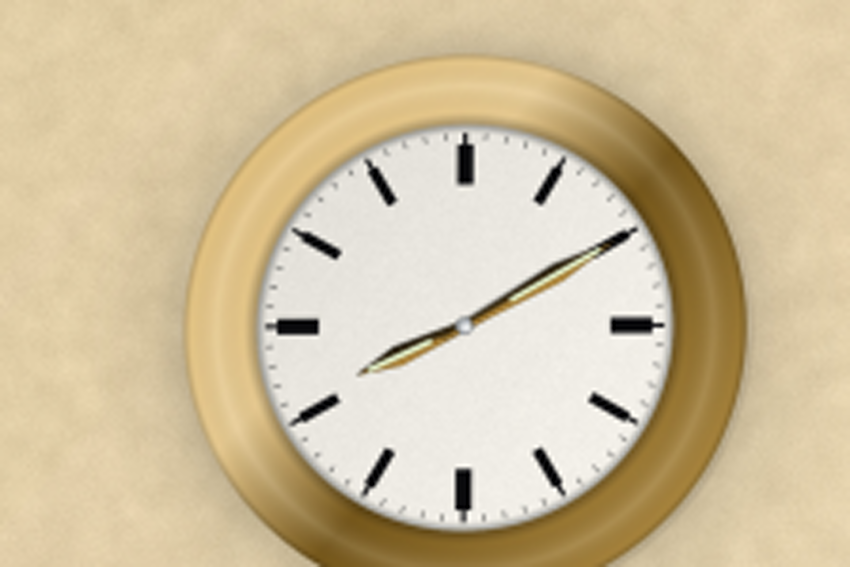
8:10
